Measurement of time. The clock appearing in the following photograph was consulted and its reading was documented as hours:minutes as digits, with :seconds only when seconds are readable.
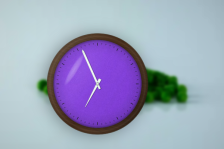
6:56
